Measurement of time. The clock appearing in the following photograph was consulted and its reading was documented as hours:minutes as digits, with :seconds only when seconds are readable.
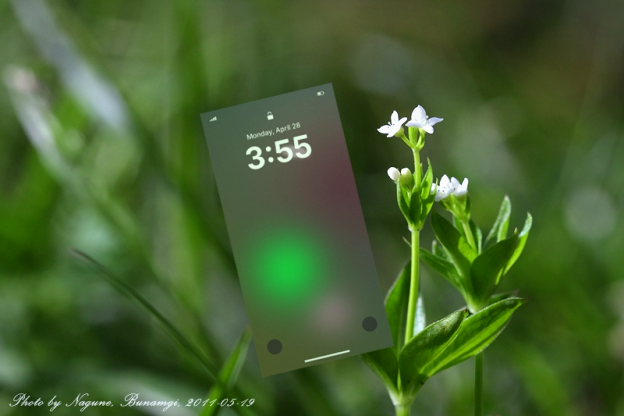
3:55
